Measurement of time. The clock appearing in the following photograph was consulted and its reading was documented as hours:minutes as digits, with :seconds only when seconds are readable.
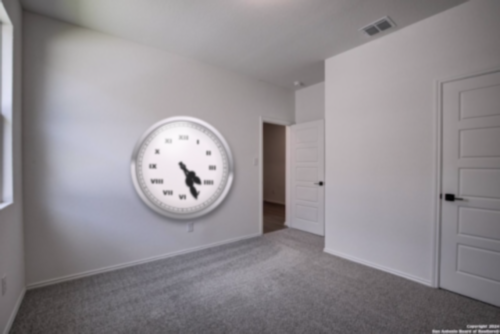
4:26
